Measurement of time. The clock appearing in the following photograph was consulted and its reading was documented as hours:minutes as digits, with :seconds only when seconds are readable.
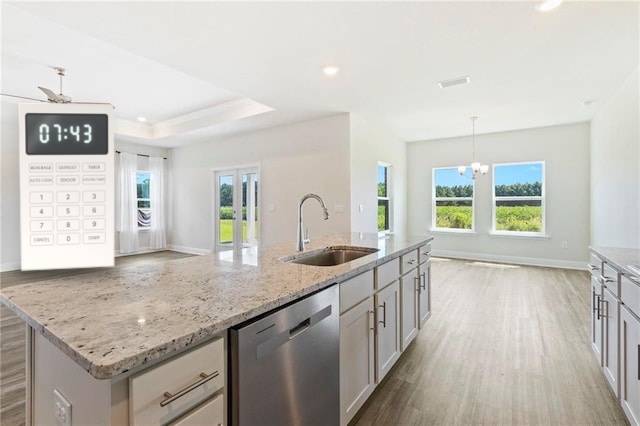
7:43
